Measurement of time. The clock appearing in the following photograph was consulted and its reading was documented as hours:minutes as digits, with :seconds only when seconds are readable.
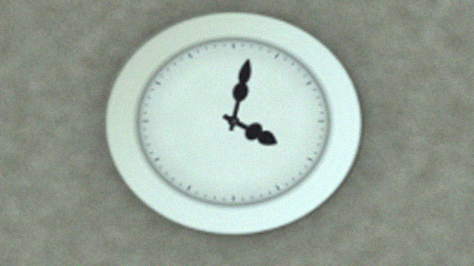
4:02
